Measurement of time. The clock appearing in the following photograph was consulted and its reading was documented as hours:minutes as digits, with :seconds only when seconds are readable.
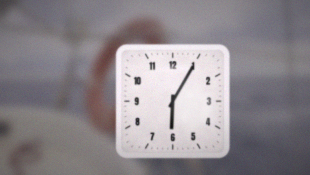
6:05
